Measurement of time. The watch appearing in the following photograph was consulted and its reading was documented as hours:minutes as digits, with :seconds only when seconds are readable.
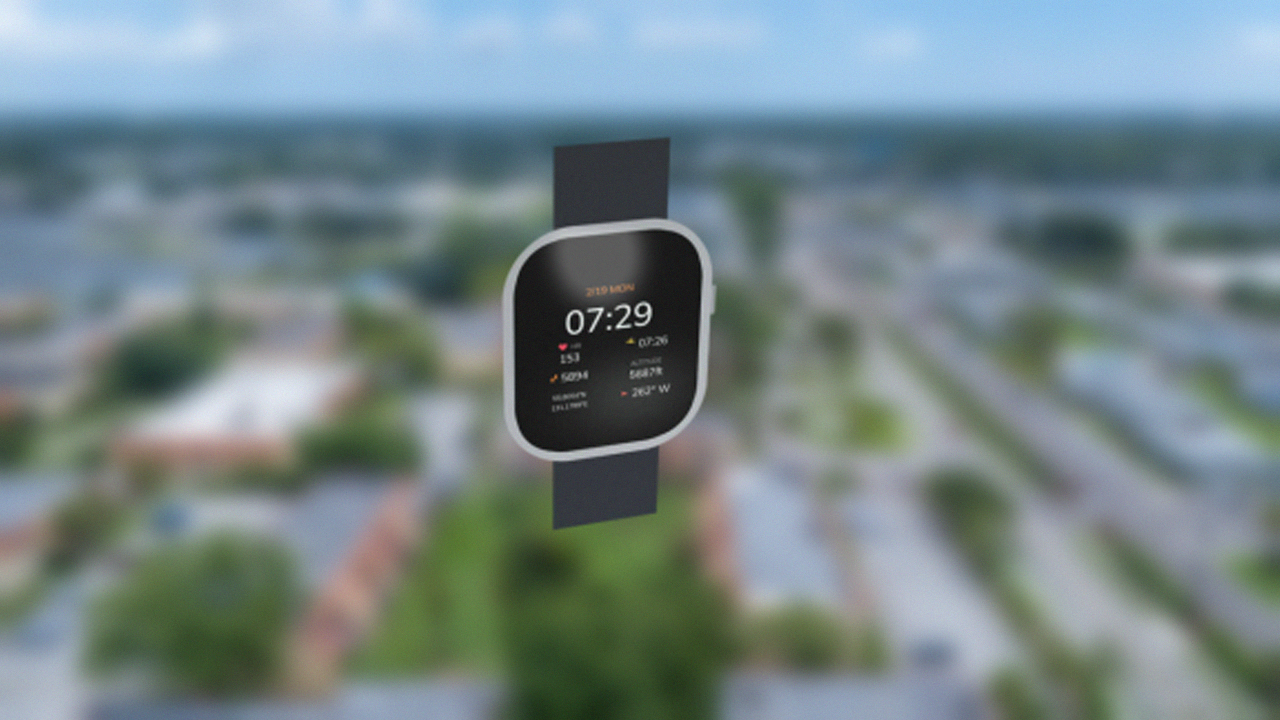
7:29
